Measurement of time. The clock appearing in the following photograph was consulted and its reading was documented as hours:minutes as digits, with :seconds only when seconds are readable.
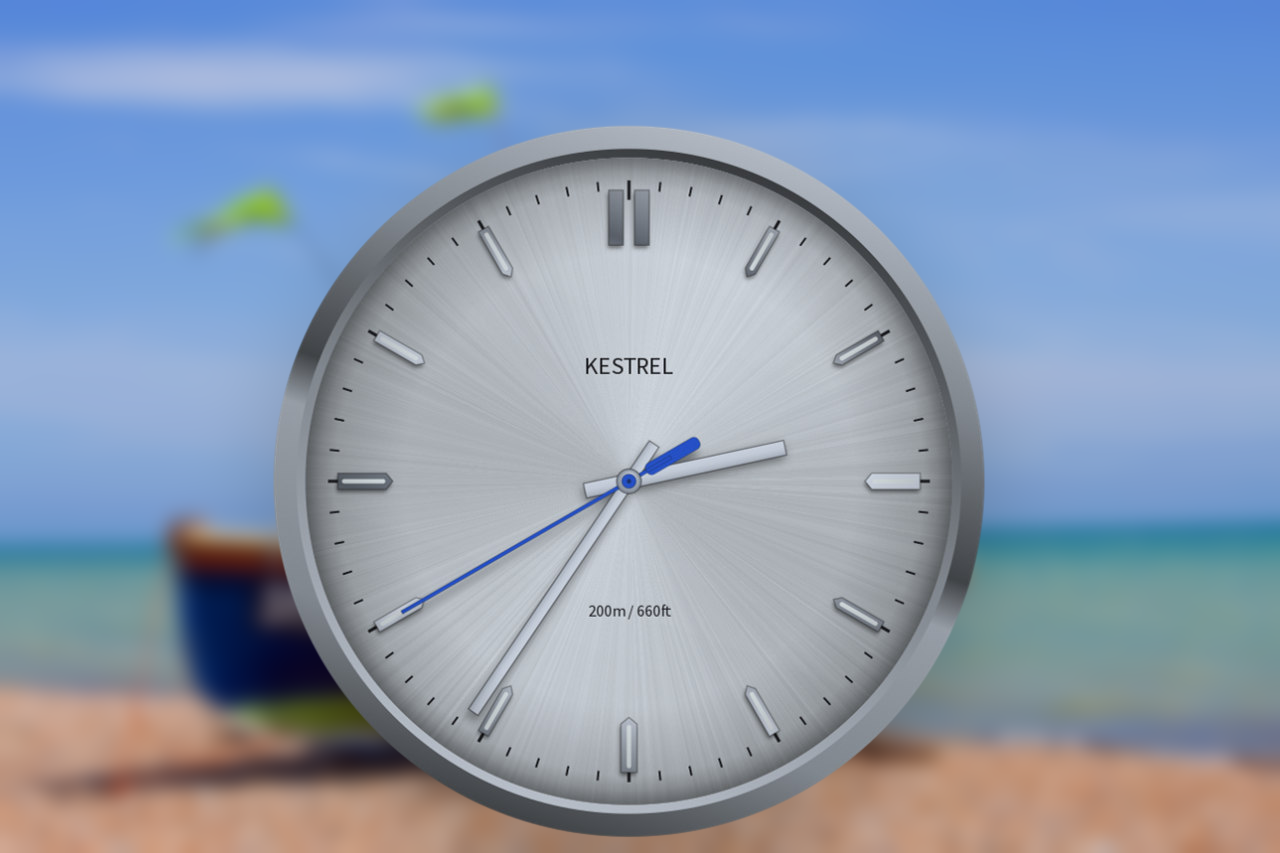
2:35:40
